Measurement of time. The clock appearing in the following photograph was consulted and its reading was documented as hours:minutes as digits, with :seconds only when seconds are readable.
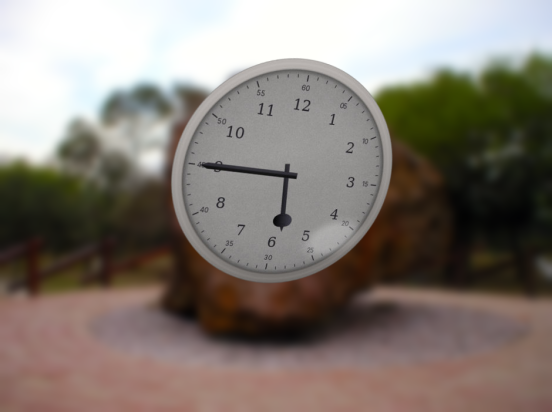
5:45
